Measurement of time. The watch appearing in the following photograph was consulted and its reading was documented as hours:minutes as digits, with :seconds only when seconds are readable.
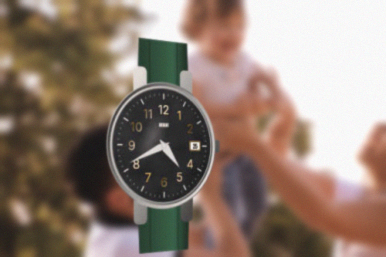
4:41
